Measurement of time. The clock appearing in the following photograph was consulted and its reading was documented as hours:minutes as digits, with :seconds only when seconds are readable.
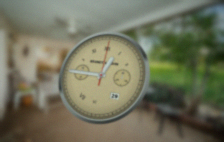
12:45
